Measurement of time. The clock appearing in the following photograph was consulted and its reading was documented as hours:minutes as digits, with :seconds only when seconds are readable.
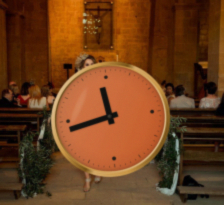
11:43
